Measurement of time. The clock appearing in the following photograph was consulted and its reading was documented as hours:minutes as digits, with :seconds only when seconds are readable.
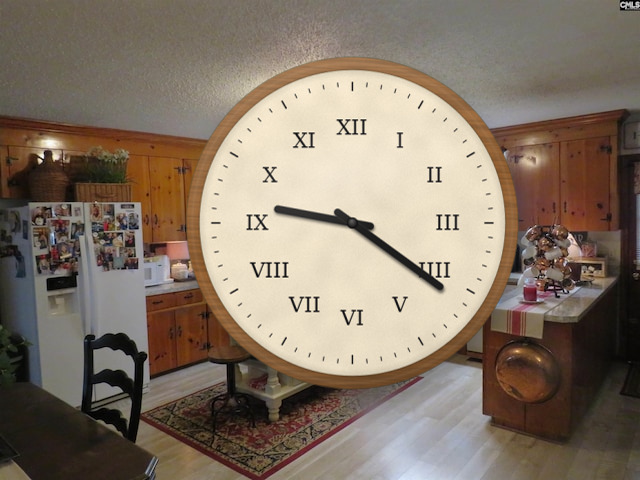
9:21
